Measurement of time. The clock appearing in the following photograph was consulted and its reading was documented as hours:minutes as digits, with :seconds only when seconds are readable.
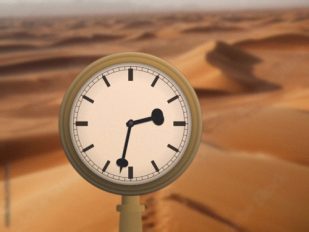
2:32
